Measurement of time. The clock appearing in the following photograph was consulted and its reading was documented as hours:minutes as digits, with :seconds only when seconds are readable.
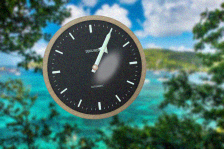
1:05
